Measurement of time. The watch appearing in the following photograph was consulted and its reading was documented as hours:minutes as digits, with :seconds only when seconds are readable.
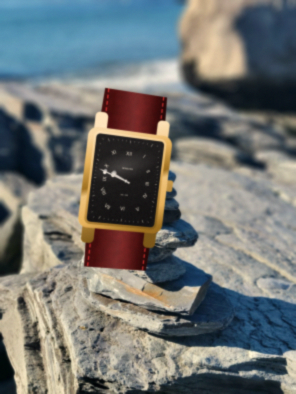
9:48
